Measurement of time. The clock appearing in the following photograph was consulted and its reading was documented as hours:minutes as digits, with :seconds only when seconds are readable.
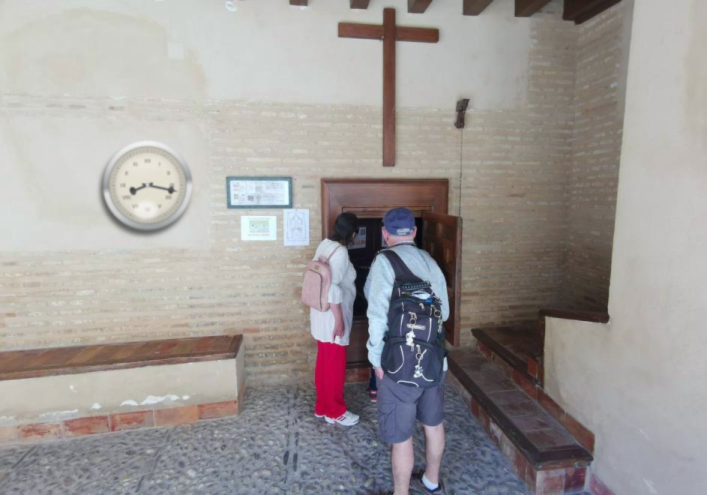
8:17
